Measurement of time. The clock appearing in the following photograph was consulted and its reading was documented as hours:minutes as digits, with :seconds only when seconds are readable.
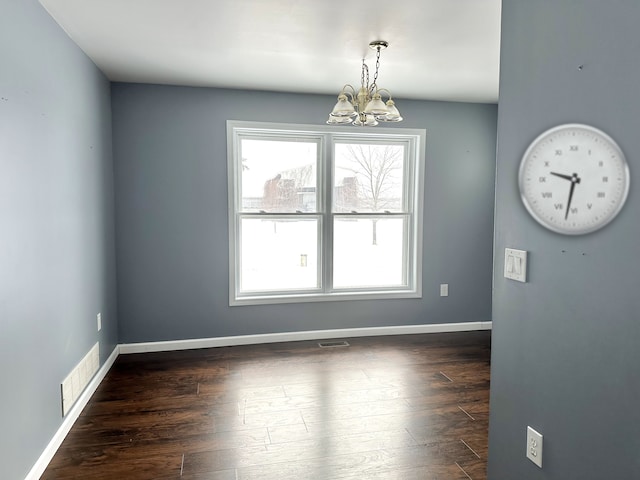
9:32
